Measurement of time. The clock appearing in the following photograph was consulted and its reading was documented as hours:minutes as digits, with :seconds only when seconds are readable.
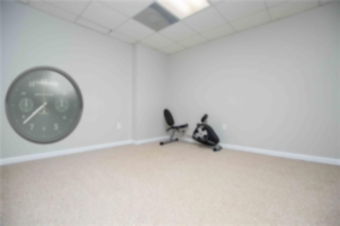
7:38
